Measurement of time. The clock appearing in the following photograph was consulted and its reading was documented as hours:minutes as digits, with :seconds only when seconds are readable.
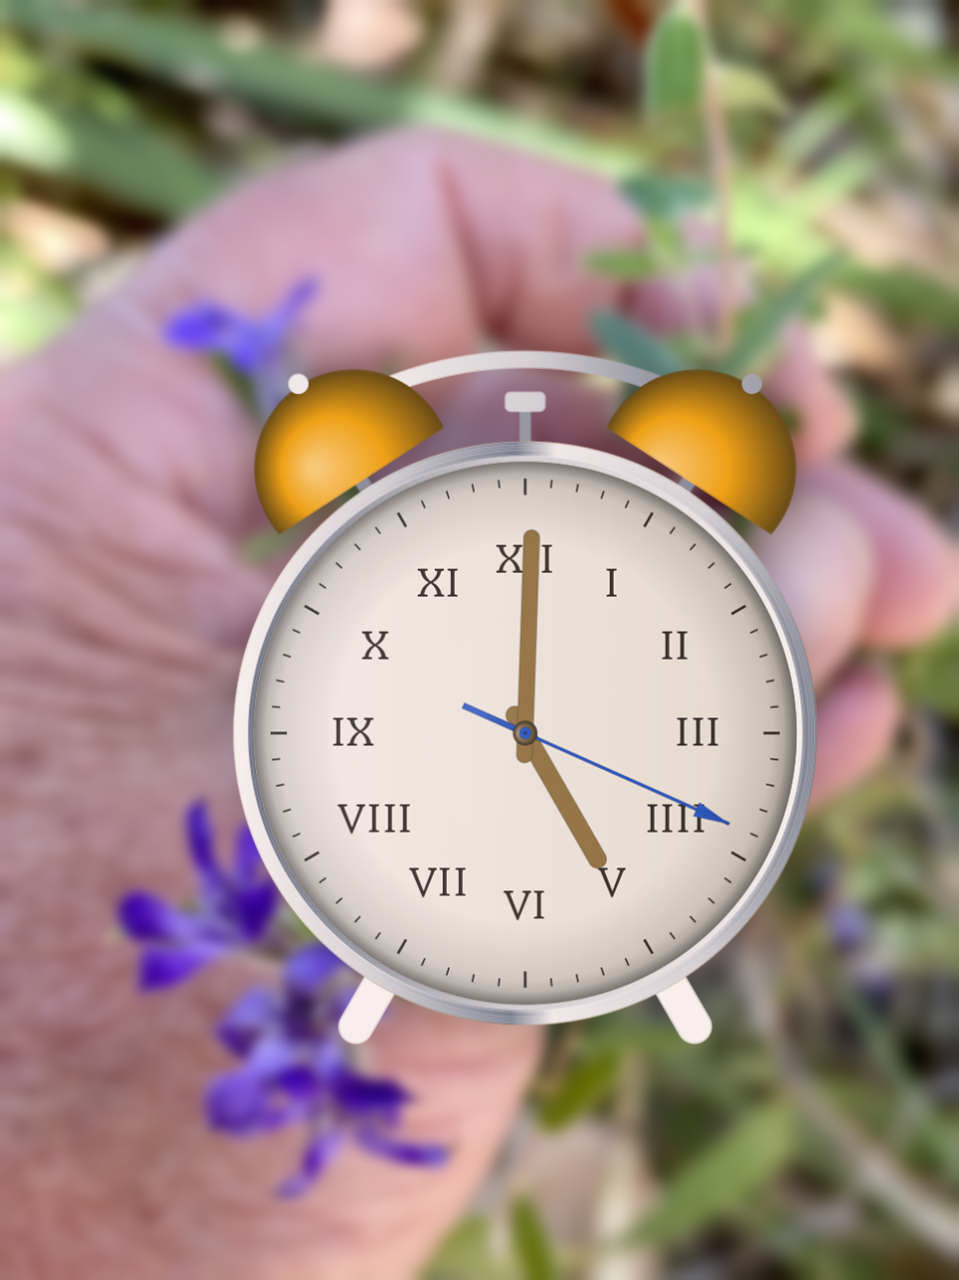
5:00:19
